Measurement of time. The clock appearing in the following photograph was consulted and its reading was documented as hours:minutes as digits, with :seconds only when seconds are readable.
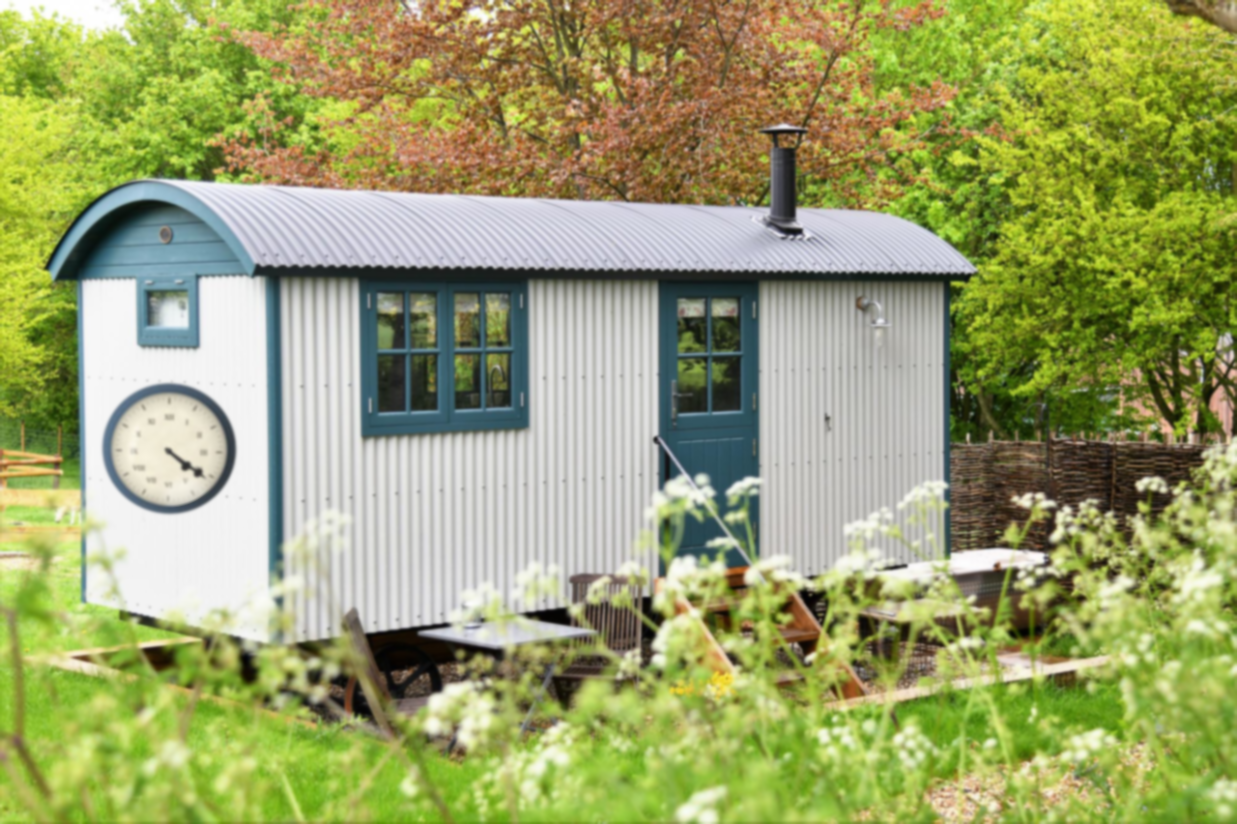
4:21
